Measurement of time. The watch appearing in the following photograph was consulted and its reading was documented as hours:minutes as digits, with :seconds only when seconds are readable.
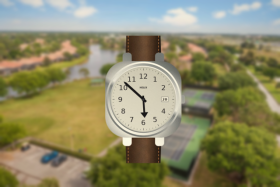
5:52
